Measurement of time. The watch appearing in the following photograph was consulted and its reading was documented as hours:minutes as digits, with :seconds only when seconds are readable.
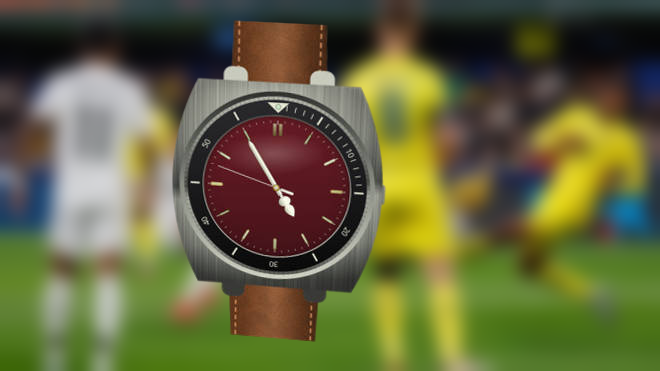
4:54:48
